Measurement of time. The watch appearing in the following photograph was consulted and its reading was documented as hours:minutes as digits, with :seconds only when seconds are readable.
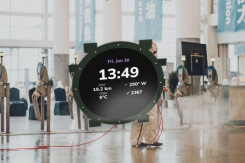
13:49
